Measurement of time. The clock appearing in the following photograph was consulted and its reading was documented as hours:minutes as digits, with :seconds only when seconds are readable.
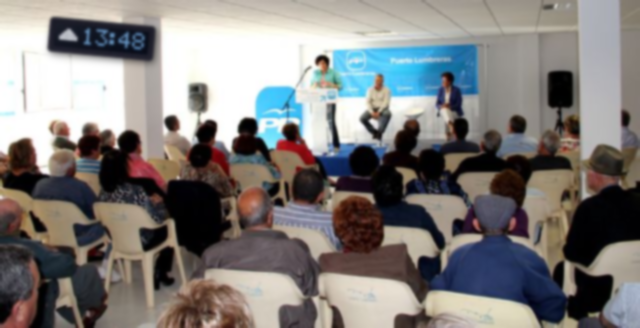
13:48
